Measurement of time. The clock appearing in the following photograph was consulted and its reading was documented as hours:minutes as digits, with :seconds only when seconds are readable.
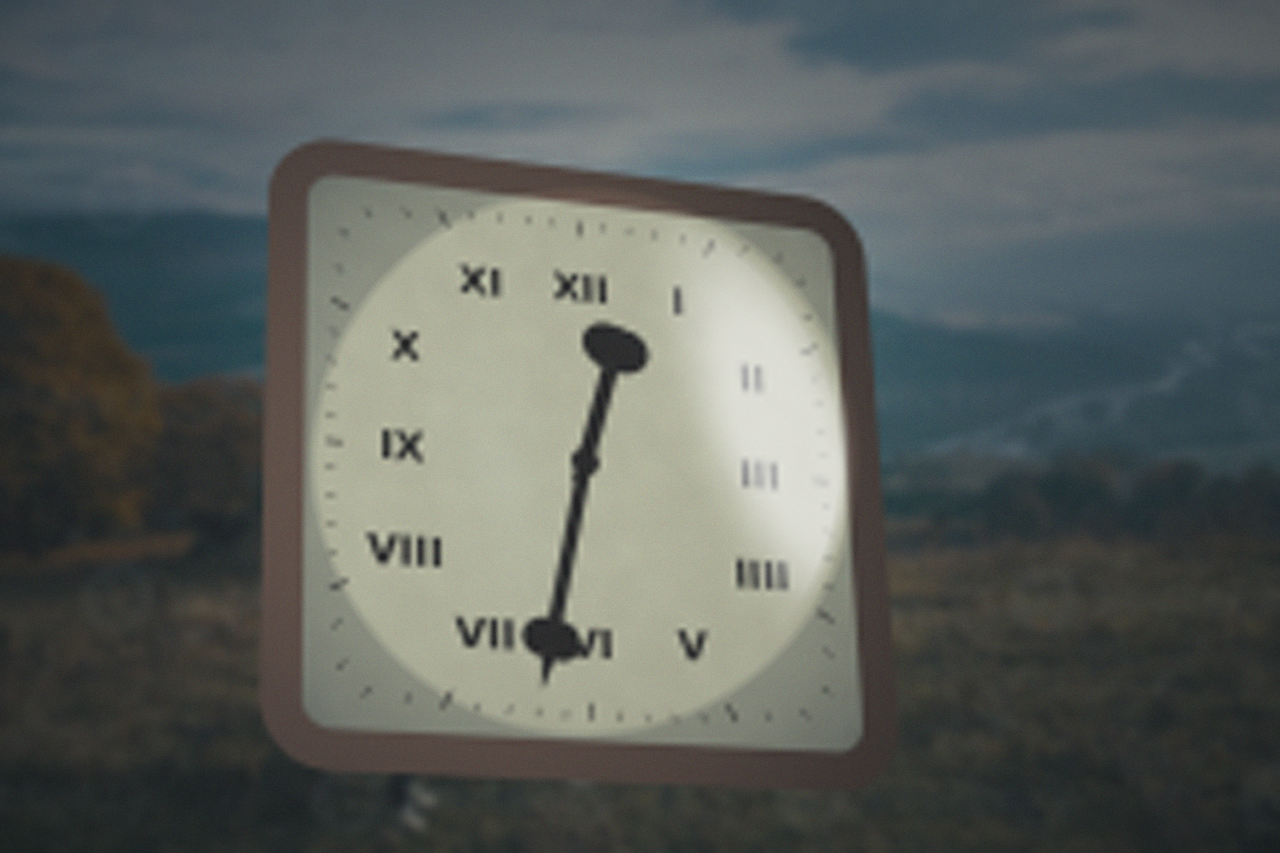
12:32
